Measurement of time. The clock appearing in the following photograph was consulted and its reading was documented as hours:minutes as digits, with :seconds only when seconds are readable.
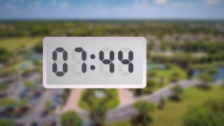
7:44
